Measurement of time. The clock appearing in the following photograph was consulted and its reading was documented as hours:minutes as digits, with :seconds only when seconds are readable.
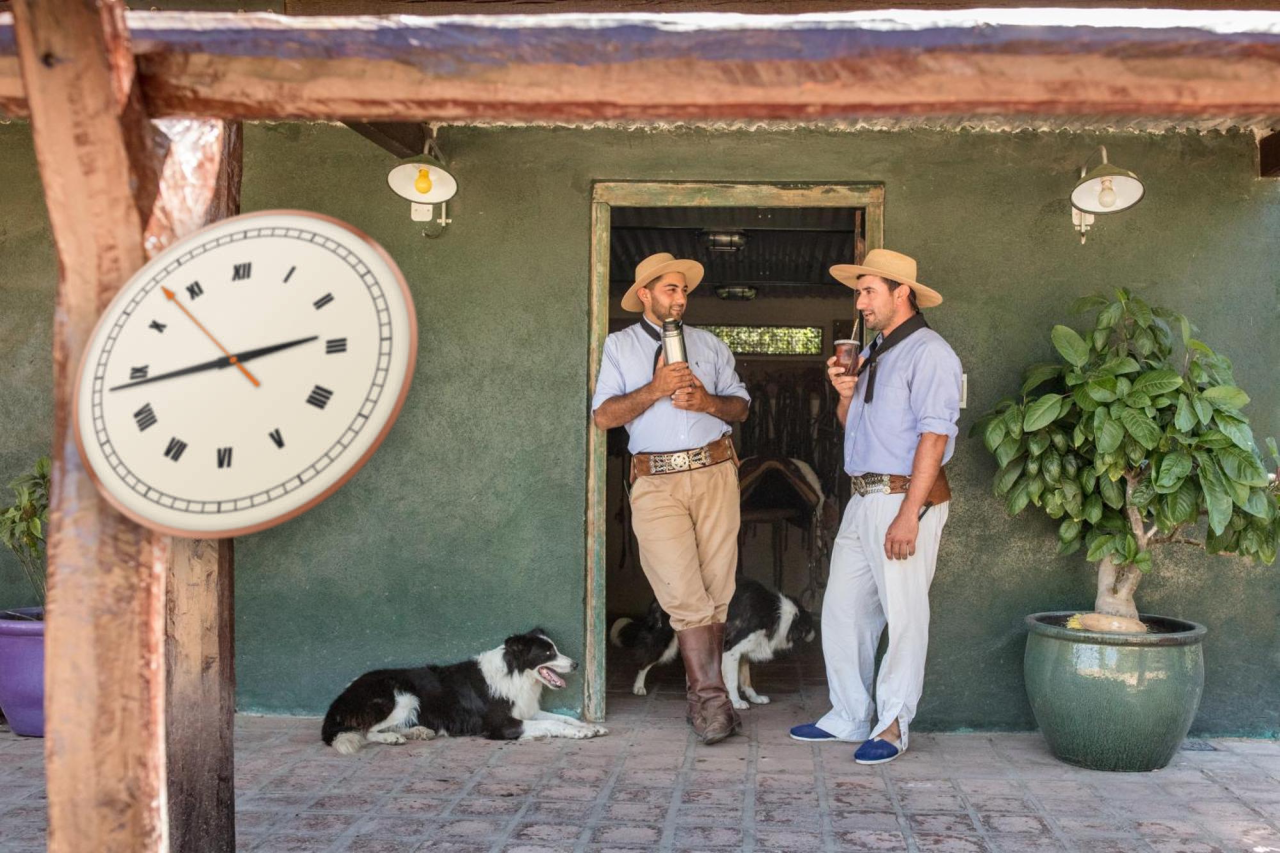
2:43:53
